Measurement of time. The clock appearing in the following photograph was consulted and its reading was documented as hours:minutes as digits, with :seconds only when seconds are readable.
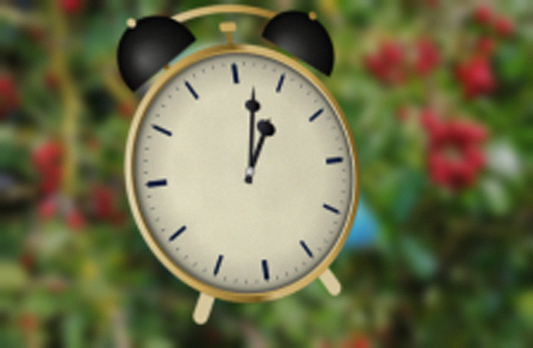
1:02
